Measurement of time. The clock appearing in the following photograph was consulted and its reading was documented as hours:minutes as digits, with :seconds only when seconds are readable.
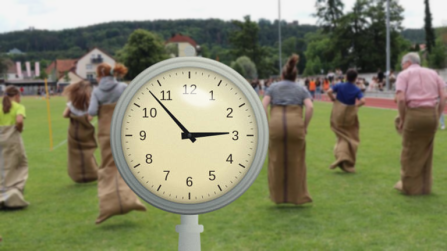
2:53
